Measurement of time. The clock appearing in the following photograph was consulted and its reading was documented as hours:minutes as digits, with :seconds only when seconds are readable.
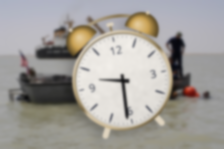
9:31
